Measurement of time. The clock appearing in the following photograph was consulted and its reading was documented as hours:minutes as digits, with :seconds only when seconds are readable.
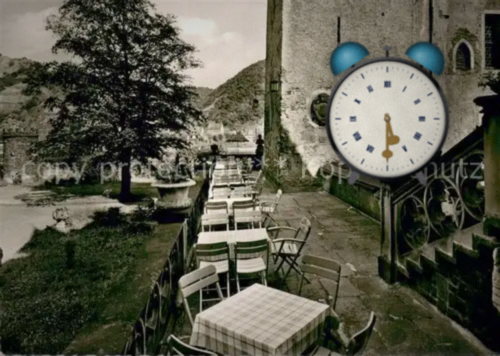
5:30
